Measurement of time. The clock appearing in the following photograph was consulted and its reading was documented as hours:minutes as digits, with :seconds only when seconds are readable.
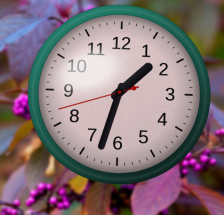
1:32:42
